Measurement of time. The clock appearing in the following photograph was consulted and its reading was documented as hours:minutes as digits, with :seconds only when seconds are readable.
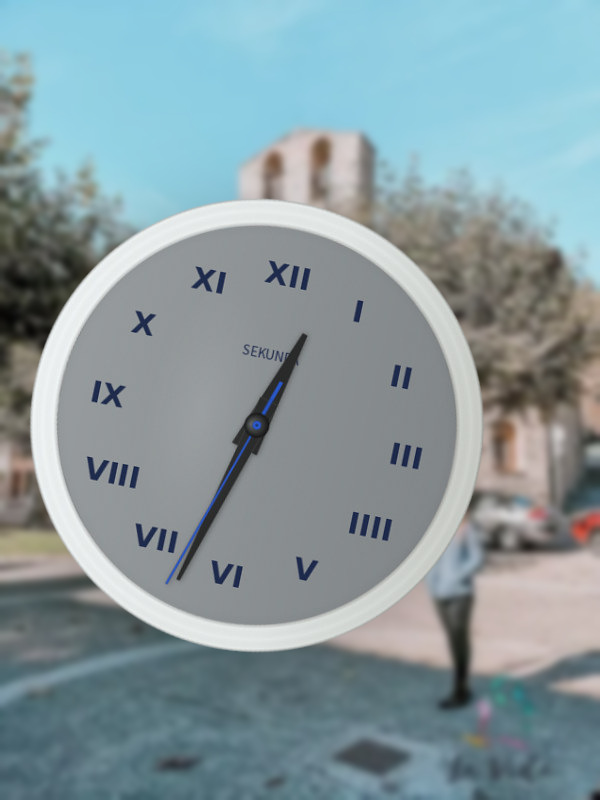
12:32:33
